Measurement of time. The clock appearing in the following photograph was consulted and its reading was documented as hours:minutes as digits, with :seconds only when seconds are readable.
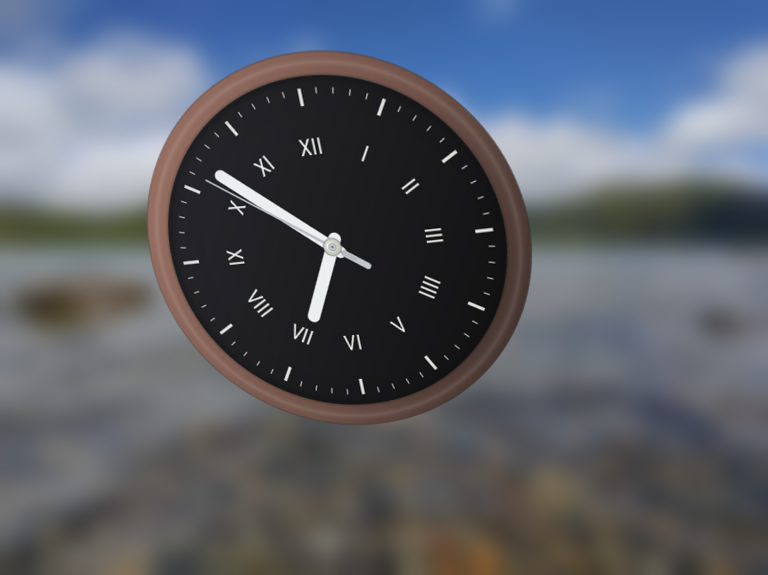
6:51:51
